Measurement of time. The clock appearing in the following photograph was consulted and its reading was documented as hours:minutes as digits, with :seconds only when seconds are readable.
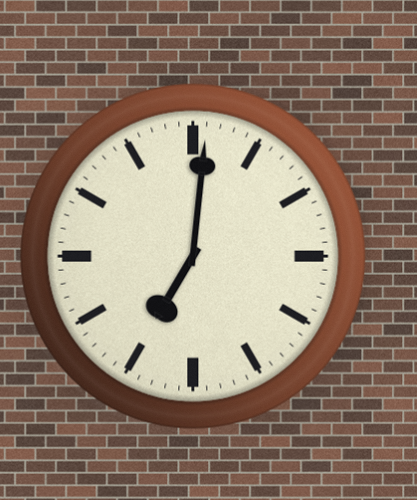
7:01
